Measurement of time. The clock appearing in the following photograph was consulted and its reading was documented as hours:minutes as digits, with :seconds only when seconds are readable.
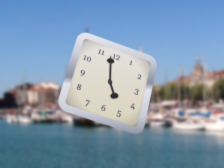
4:58
